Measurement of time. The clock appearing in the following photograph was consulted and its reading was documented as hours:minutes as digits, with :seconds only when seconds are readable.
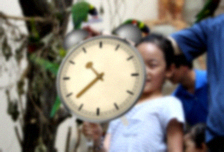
10:38
